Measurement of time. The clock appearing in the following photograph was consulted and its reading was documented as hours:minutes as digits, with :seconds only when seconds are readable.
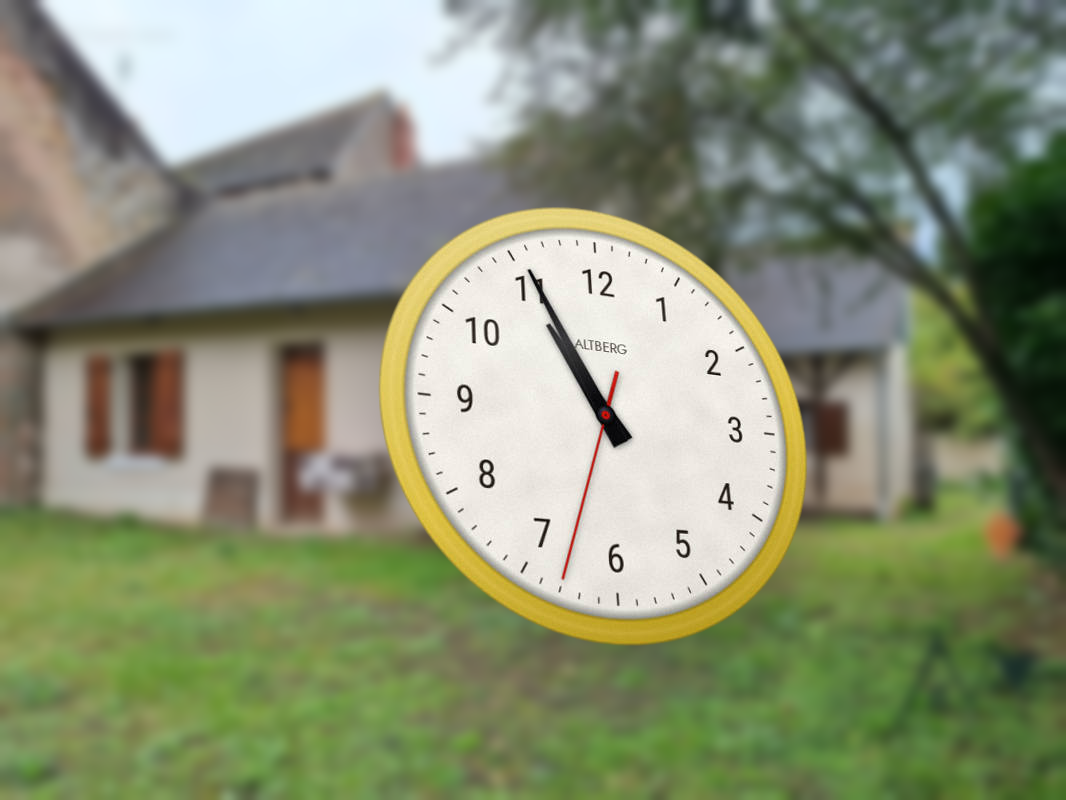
10:55:33
